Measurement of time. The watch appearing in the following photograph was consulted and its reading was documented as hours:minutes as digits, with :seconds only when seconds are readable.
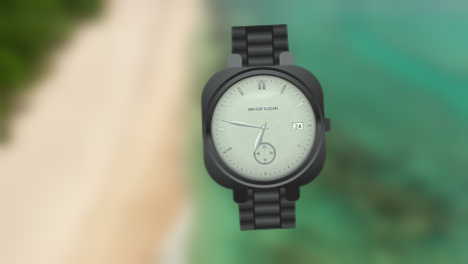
6:47
